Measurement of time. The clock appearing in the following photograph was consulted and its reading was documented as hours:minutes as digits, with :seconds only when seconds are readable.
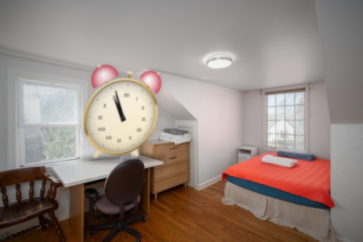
10:56
